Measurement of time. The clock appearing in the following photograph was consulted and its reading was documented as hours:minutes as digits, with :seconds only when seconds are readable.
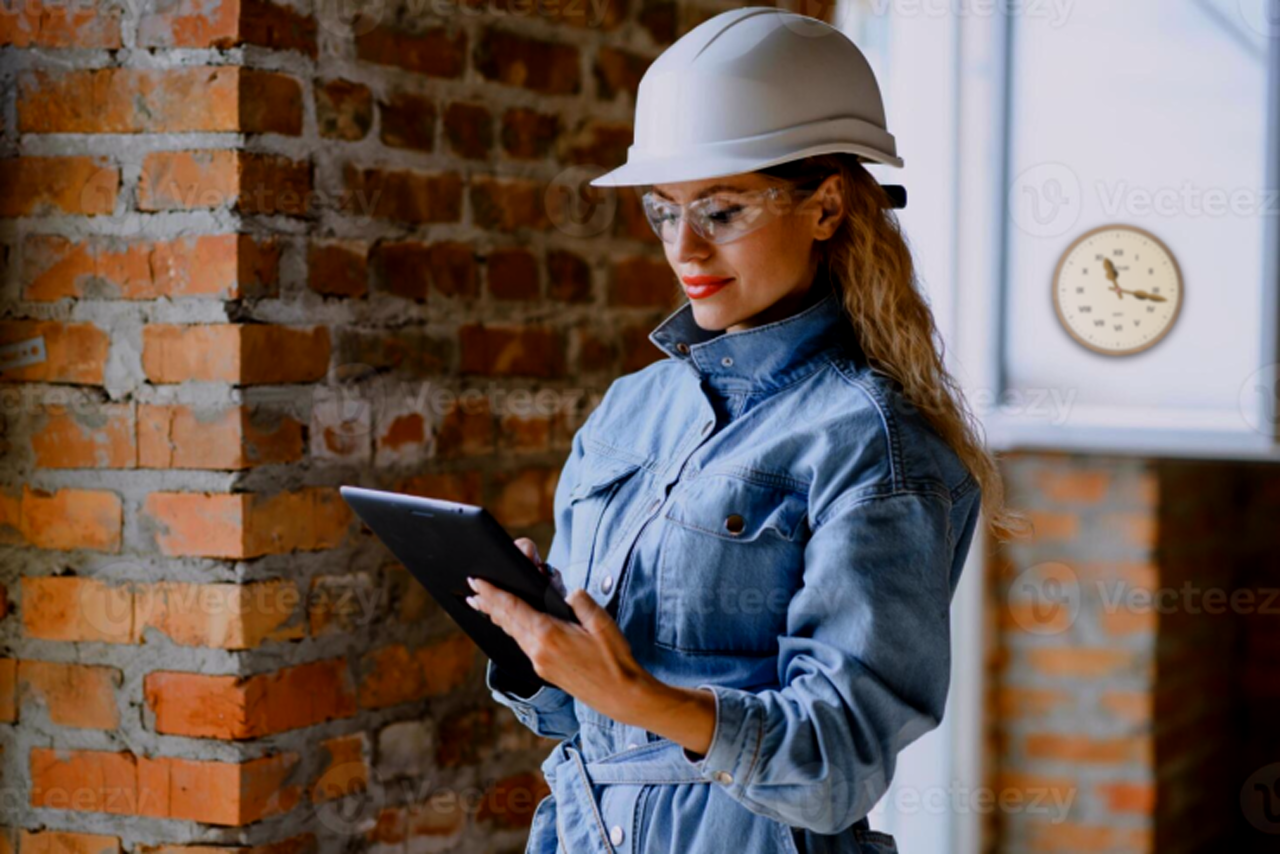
11:17
